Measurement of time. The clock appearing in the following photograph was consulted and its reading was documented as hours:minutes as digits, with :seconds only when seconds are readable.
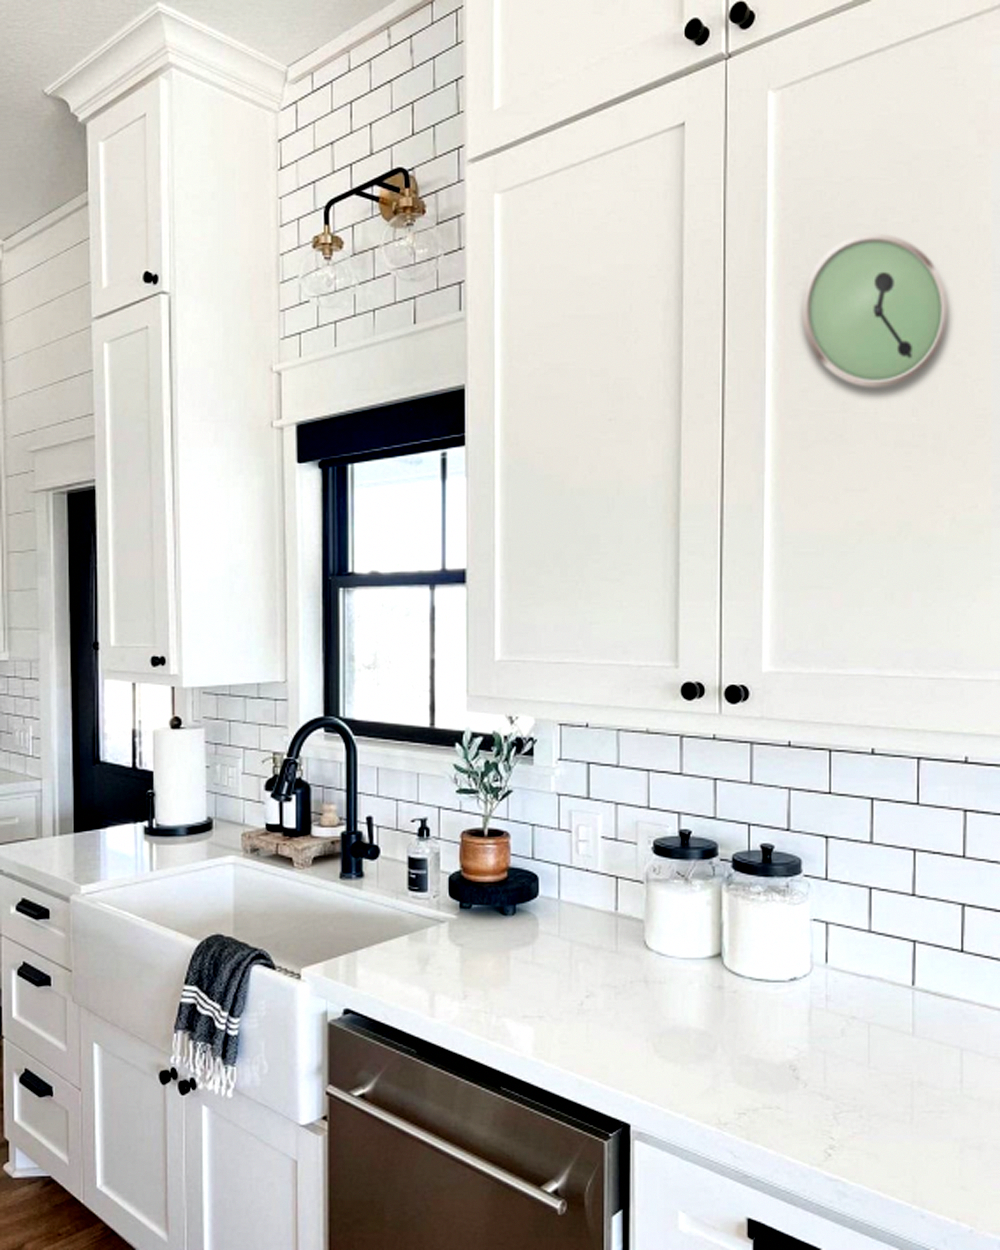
12:24
